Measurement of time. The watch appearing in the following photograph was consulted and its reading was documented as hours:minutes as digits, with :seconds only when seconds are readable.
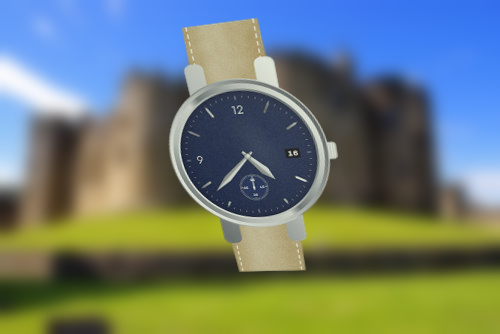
4:38
